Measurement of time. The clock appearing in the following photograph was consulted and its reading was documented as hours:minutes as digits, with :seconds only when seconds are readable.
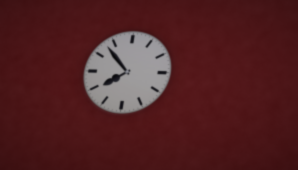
7:53
